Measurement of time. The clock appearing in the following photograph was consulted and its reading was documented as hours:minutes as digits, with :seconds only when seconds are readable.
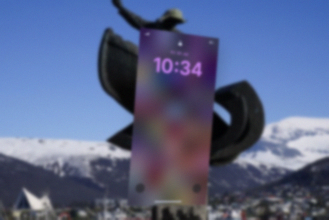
10:34
